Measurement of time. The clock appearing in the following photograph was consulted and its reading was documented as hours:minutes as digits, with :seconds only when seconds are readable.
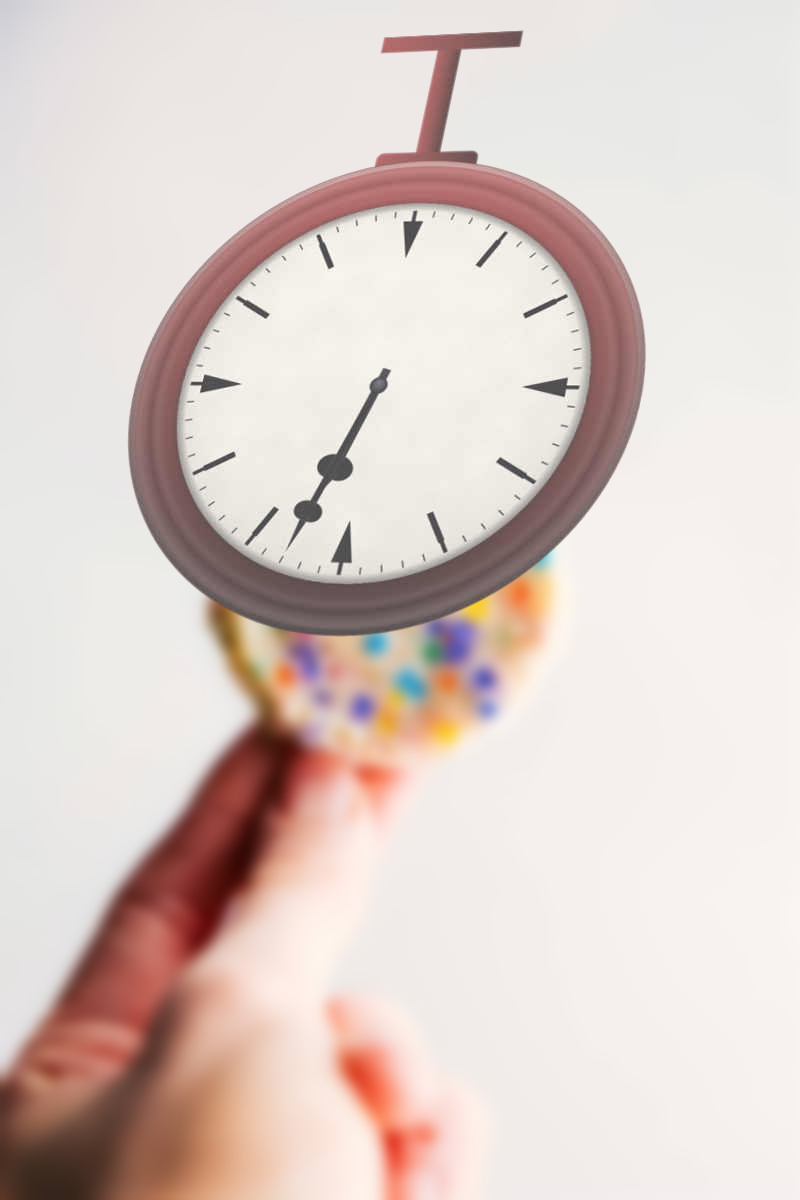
6:33
